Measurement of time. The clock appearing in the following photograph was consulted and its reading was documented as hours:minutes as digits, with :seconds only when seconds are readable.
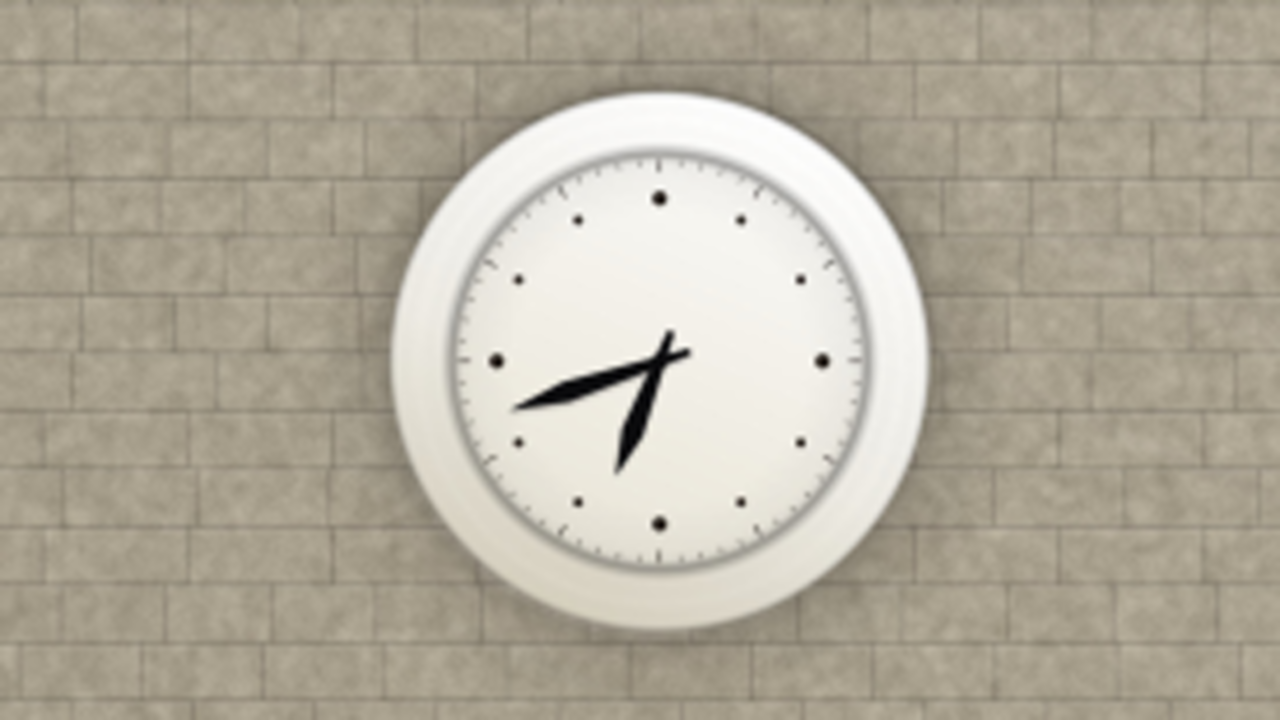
6:42
